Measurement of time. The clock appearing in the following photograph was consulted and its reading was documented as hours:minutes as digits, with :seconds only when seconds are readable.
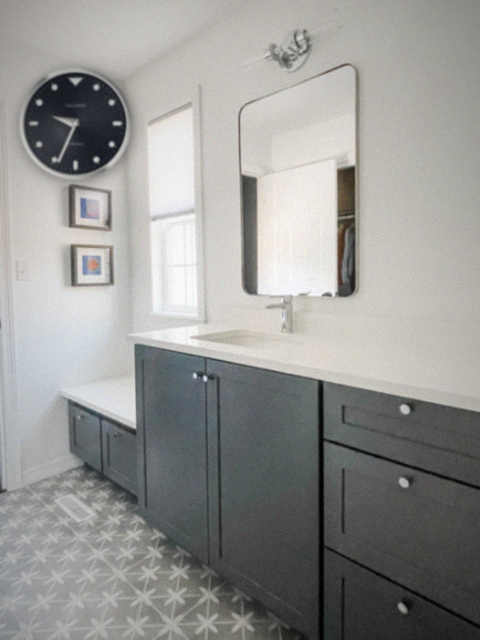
9:34
